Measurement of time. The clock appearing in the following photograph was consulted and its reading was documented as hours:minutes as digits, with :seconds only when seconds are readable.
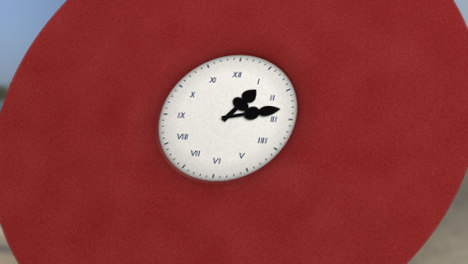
1:13
